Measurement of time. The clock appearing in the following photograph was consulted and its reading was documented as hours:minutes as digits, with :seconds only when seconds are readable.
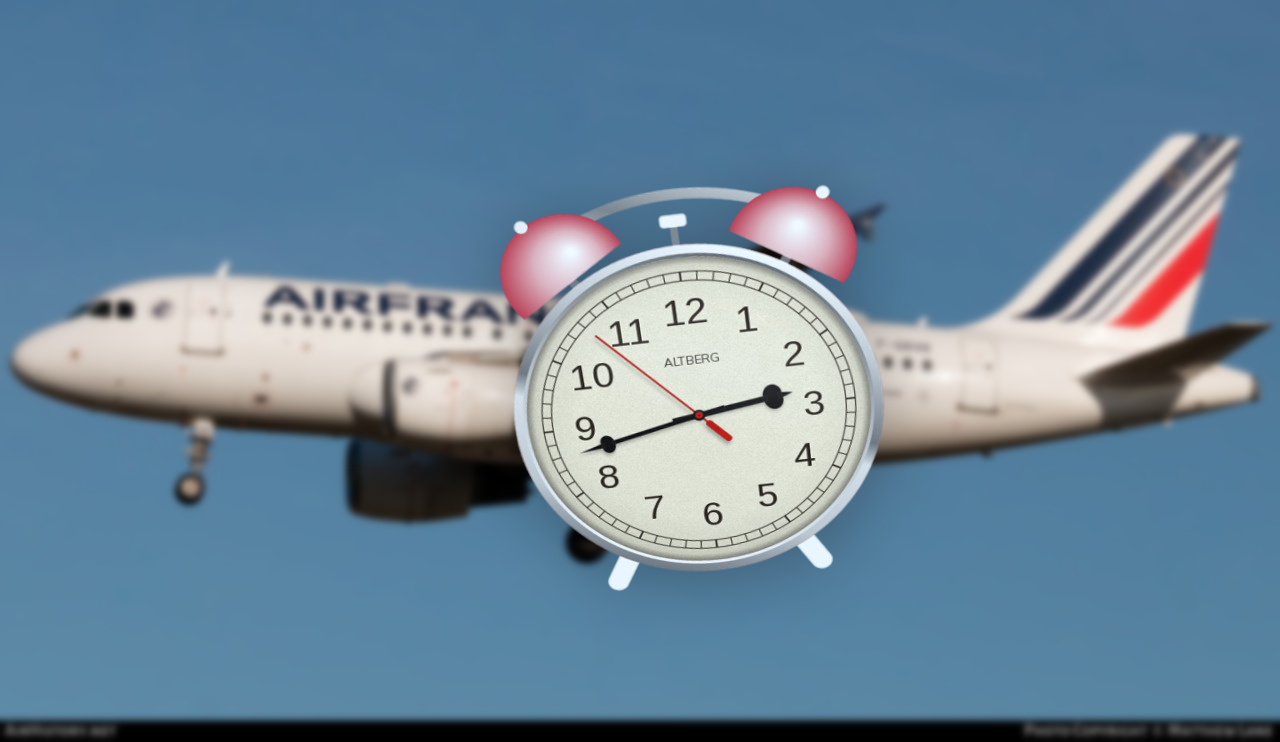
2:42:53
